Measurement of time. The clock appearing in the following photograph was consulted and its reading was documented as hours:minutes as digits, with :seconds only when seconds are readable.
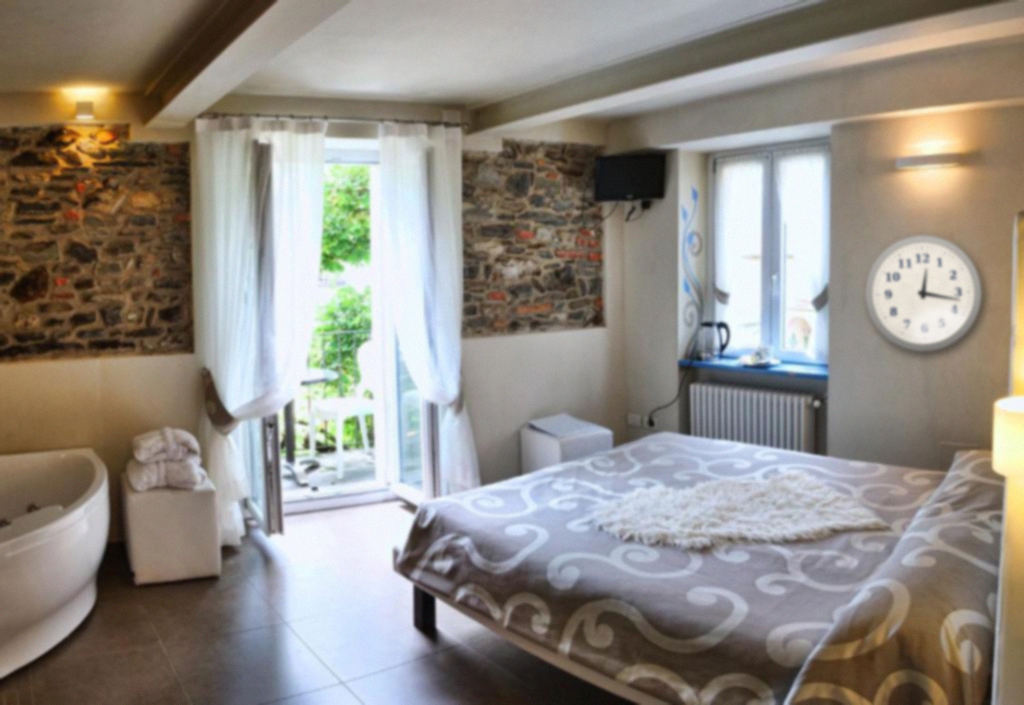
12:17
